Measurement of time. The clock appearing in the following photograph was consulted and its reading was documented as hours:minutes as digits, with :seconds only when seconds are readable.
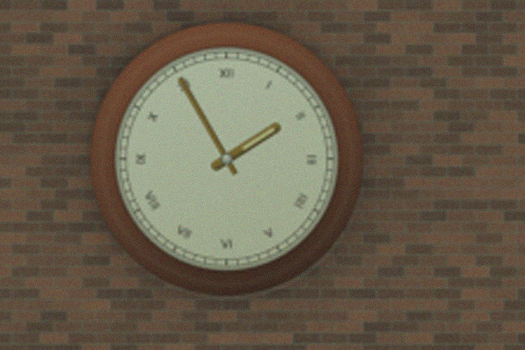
1:55
